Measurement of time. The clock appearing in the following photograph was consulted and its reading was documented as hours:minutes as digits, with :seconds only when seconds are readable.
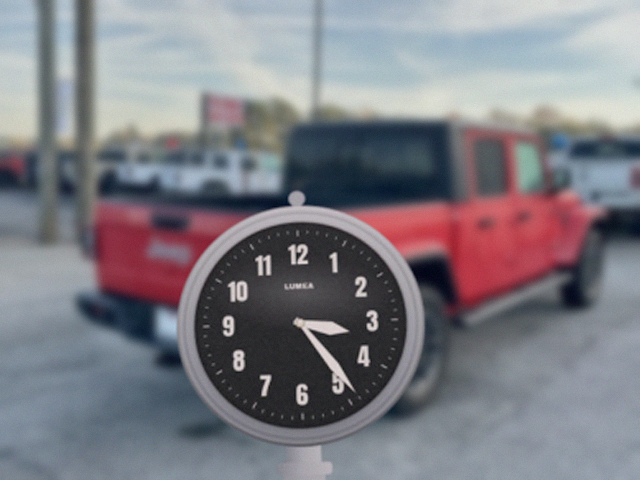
3:24
